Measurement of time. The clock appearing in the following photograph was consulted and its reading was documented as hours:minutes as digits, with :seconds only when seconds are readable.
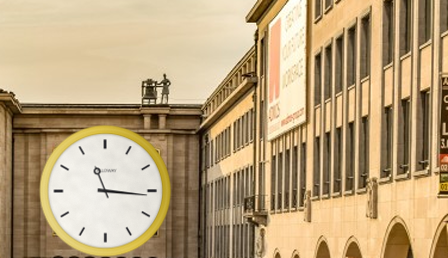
11:16
